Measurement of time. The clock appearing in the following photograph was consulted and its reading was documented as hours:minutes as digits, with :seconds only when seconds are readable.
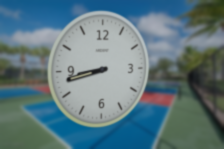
8:43
